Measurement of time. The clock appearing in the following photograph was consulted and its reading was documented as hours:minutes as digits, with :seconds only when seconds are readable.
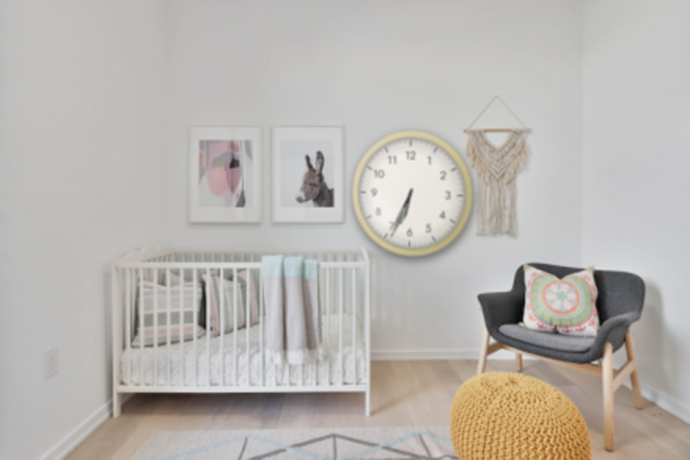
6:34
